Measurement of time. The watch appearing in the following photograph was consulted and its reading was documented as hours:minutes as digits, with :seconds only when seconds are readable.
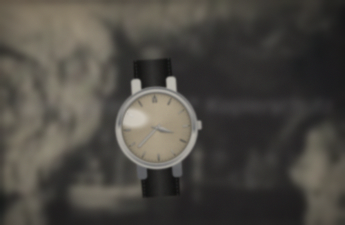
3:38
